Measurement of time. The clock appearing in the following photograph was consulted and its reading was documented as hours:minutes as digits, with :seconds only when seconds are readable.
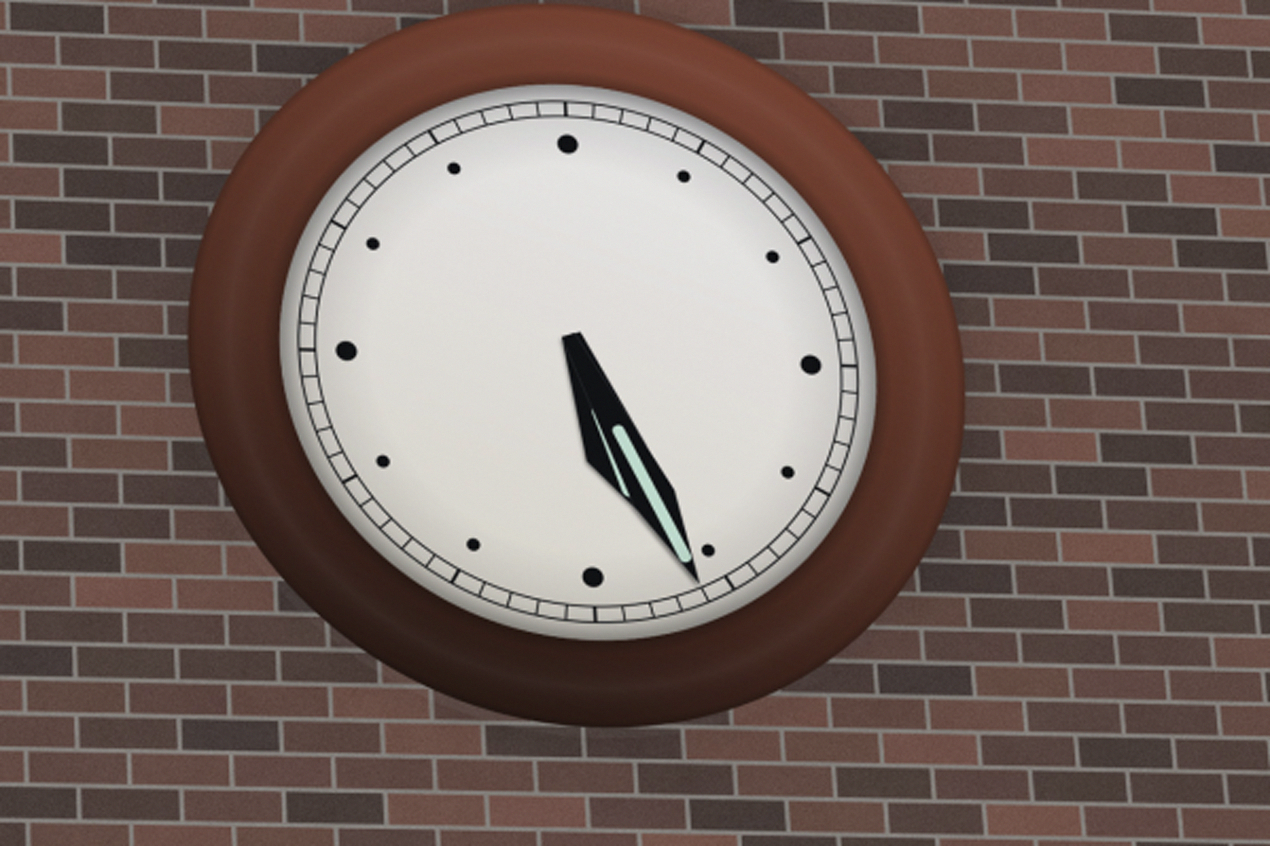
5:26
